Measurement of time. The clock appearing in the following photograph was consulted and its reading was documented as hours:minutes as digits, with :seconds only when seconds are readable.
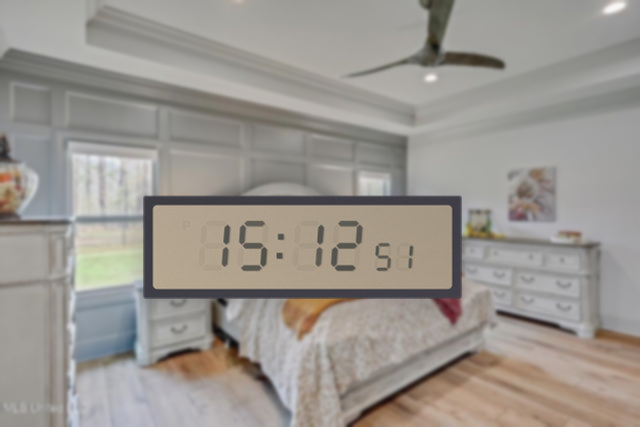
15:12:51
